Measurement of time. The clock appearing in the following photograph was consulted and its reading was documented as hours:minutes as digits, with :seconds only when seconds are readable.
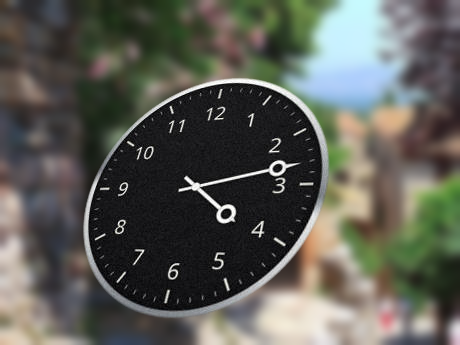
4:13
